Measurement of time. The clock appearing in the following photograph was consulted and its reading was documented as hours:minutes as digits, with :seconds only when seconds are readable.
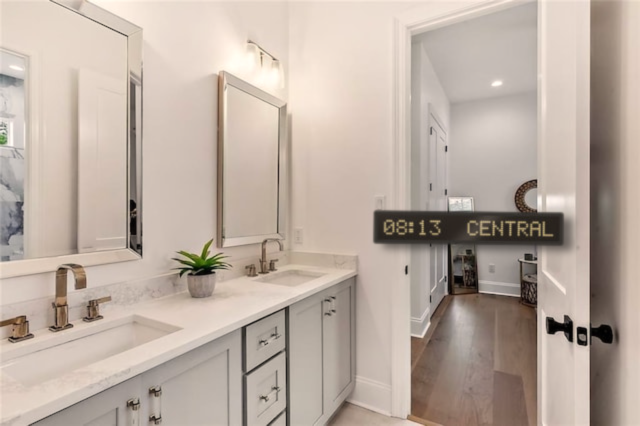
8:13
